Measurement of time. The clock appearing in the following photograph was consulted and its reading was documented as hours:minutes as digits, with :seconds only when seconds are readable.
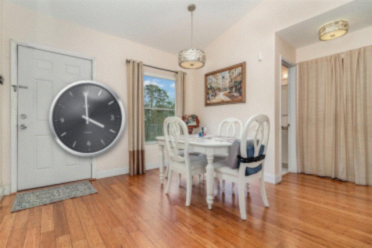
4:00
